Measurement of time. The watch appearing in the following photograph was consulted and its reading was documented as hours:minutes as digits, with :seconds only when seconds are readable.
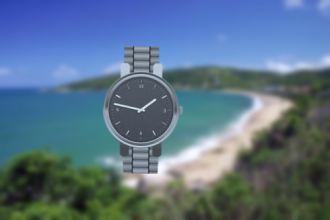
1:47
